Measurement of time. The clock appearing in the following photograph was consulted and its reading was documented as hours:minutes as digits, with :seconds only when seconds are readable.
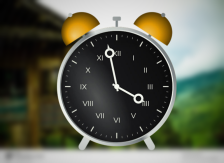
3:58
